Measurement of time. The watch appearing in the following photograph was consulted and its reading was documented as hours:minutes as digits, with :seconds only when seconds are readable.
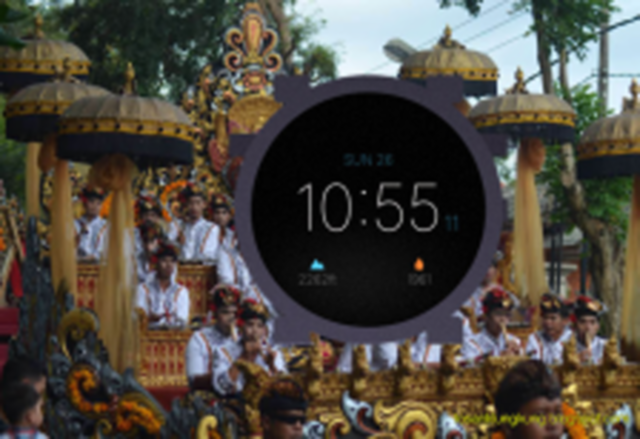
10:55
